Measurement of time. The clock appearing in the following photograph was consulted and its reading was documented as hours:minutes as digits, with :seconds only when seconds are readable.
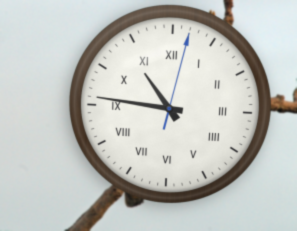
10:46:02
